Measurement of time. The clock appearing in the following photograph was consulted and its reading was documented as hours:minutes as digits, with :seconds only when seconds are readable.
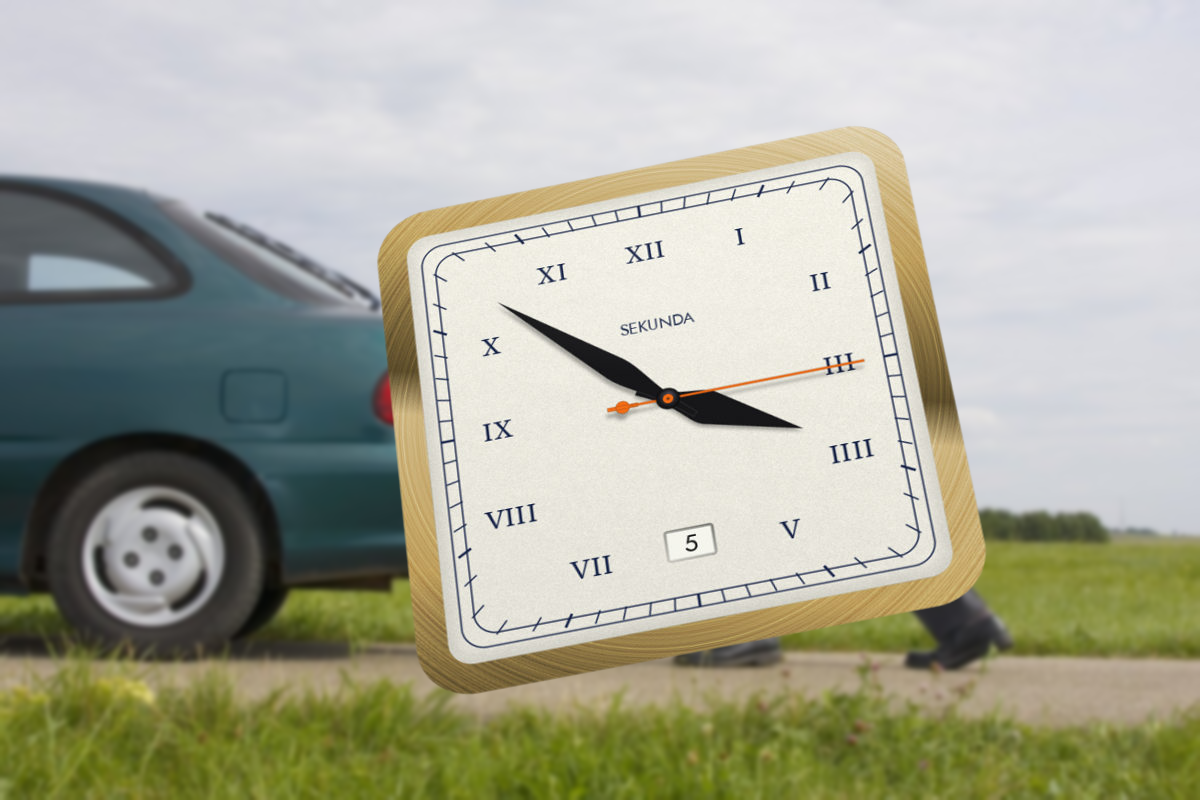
3:52:15
